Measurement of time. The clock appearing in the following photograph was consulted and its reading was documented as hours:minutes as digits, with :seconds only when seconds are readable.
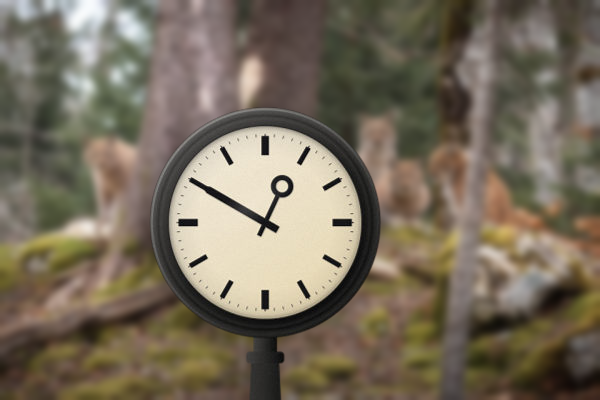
12:50
